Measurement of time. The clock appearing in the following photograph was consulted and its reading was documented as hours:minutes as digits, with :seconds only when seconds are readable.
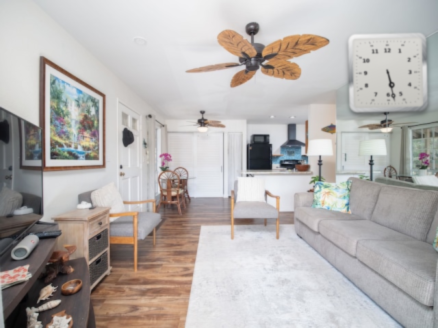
5:28
